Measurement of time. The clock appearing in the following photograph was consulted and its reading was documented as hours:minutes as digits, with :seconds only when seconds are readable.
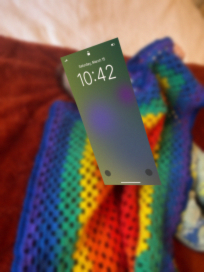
10:42
